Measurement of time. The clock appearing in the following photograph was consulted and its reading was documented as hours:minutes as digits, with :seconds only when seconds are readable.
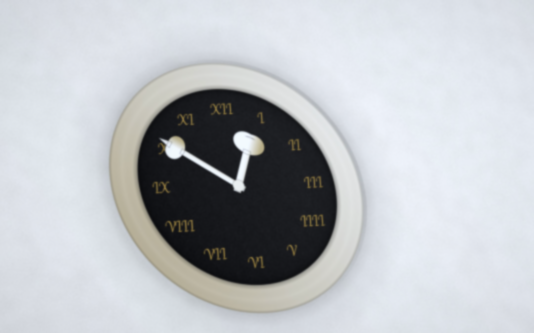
12:51
